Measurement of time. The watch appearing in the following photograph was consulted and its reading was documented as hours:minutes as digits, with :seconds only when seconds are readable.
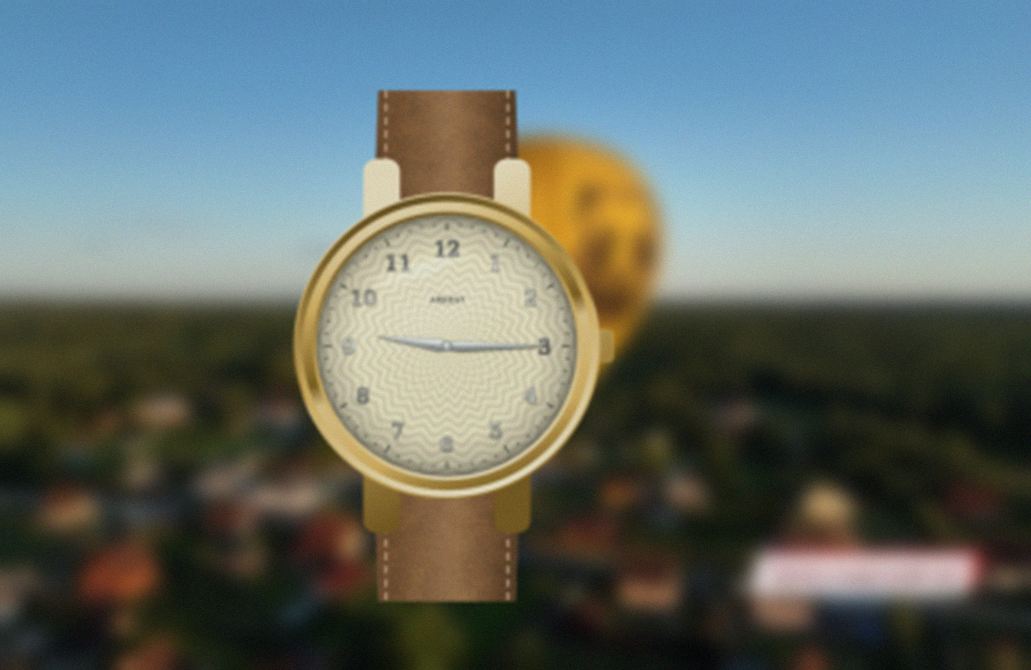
9:15
